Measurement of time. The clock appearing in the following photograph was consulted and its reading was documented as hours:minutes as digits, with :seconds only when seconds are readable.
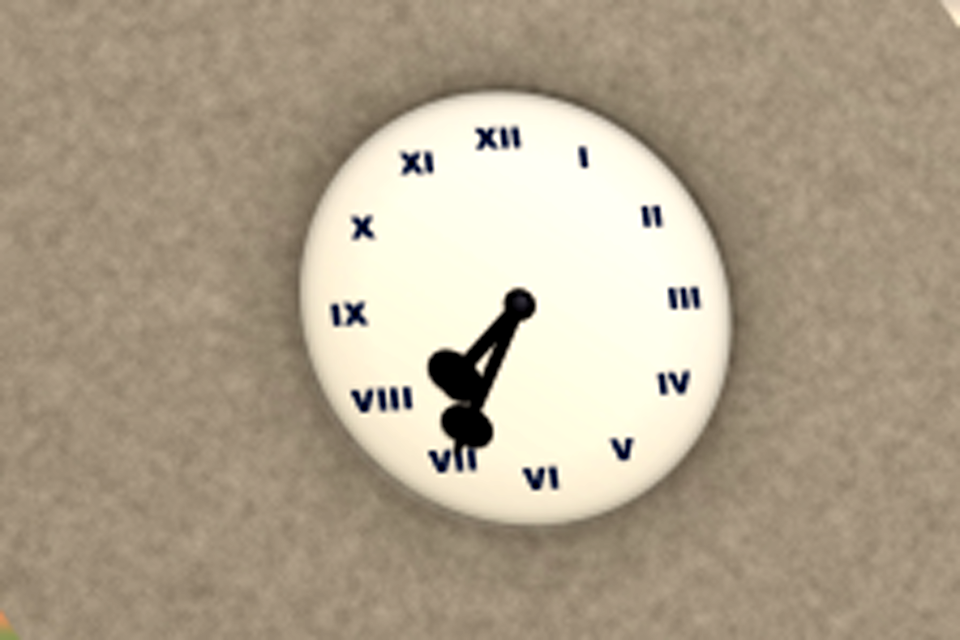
7:35
